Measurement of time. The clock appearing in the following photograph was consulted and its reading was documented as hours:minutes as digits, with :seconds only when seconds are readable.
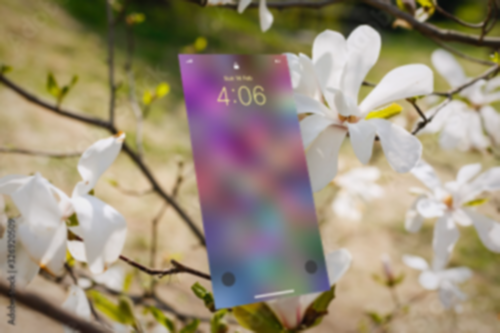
4:06
